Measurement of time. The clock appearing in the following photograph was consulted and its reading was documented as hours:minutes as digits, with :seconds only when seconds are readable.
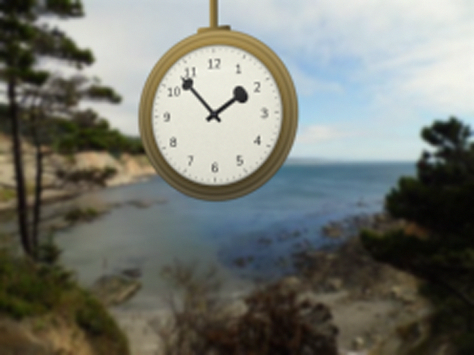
1:53
